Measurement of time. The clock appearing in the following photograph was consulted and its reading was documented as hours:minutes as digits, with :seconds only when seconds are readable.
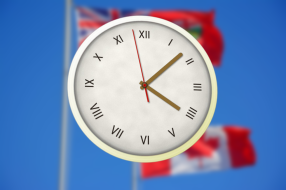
4:07:58
